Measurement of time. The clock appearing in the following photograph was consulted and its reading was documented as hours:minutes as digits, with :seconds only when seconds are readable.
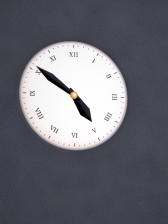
4:51
